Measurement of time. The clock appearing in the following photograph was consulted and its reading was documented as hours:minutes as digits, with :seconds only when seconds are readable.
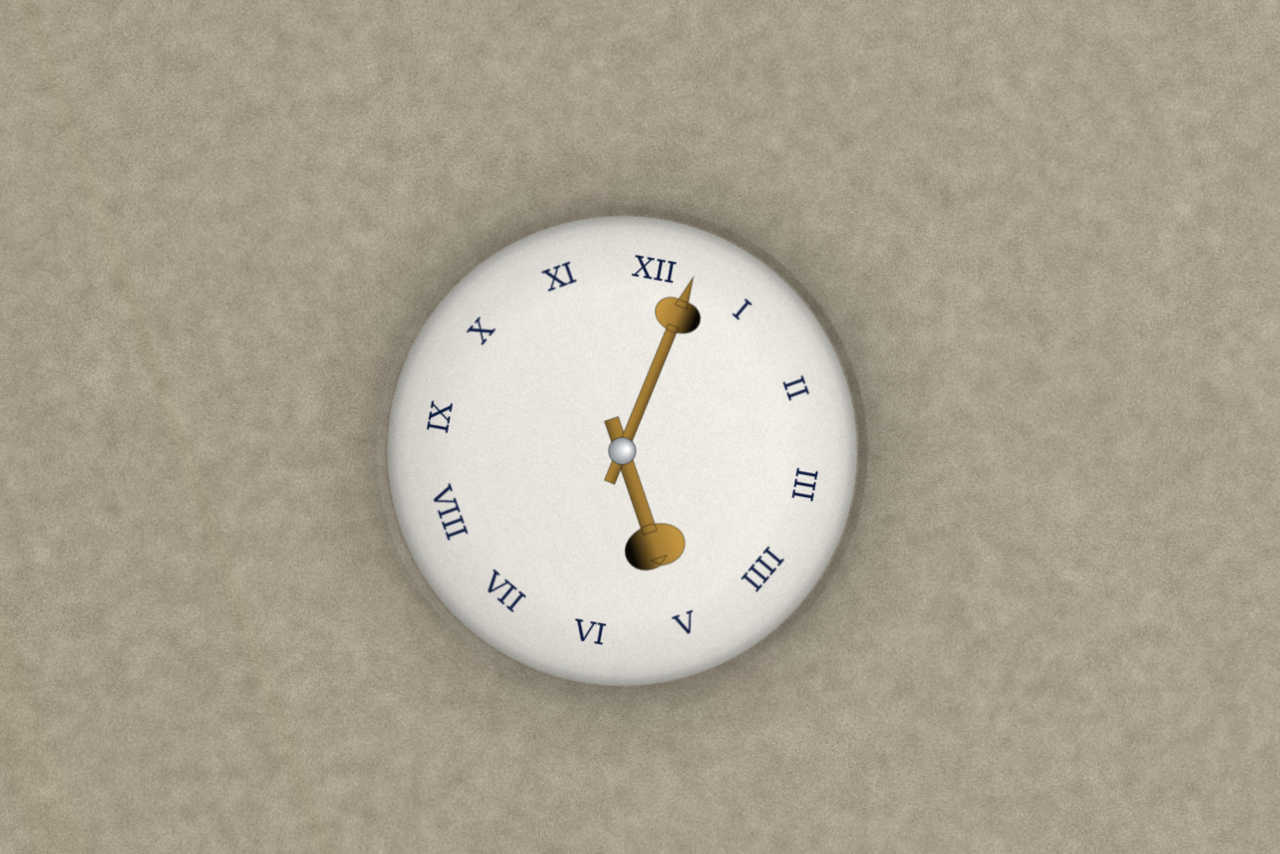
5:02
